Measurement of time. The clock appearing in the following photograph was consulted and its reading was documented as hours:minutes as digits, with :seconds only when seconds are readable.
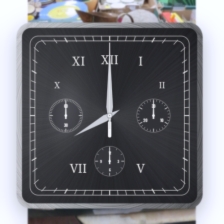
8:00
